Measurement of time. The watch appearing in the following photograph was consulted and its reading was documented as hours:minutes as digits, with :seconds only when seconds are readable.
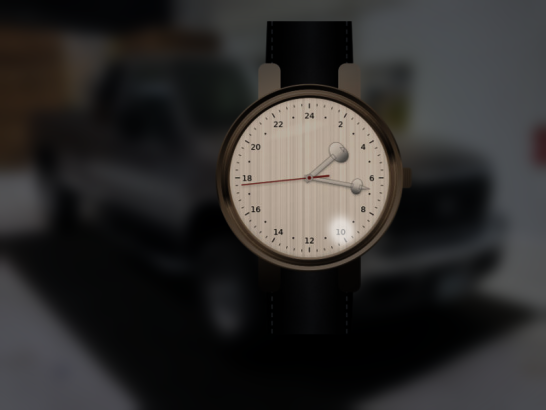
3:16:44
